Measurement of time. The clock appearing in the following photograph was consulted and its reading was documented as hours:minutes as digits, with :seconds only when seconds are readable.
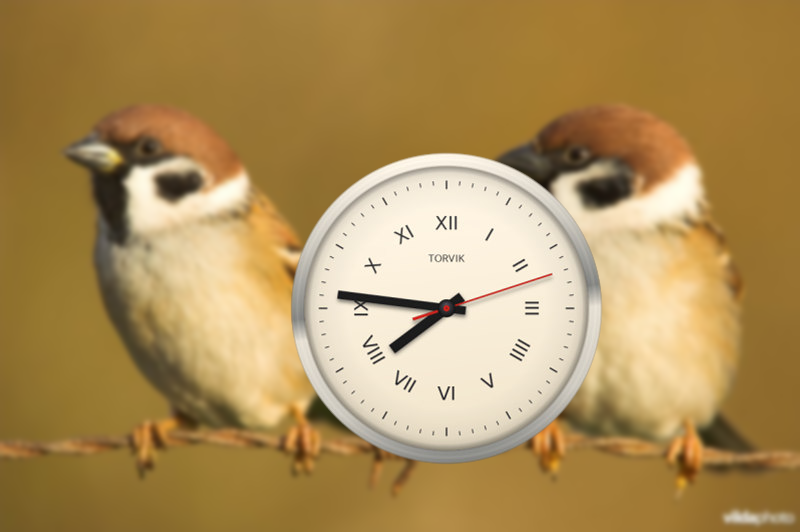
7:46:12
